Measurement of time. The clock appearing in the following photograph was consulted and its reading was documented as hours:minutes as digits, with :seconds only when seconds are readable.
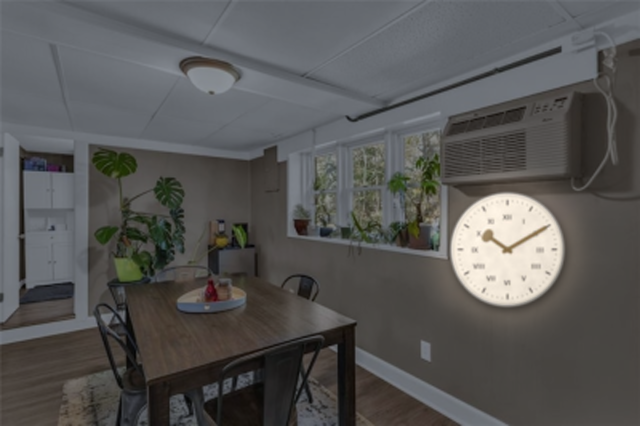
10:10
